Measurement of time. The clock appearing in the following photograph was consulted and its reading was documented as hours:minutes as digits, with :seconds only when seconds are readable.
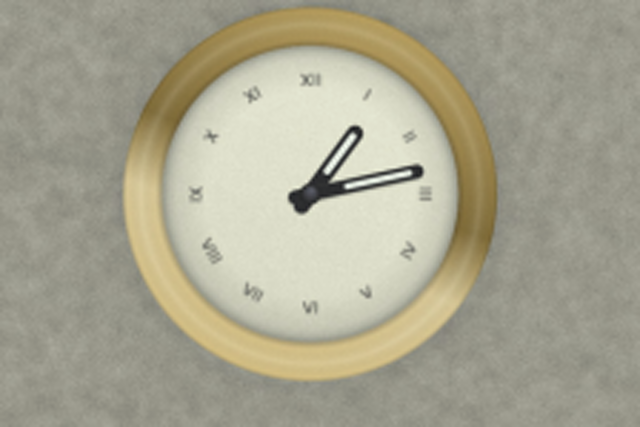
1:13
